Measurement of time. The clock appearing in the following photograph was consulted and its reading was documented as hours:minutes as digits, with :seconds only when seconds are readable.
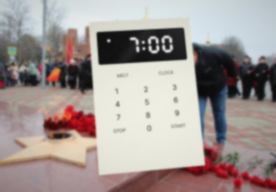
7:00
